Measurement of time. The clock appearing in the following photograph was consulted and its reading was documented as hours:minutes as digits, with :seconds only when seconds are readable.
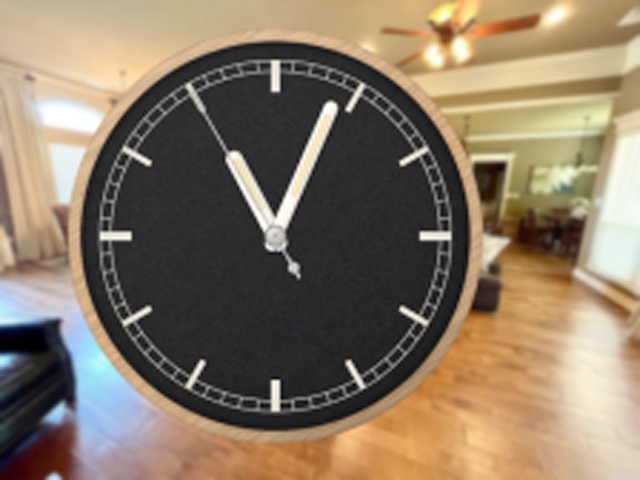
11:03:55
